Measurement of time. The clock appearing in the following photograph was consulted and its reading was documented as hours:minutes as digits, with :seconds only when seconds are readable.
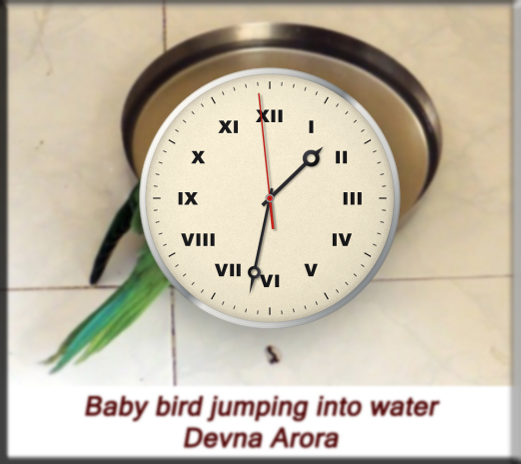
1:31:59
